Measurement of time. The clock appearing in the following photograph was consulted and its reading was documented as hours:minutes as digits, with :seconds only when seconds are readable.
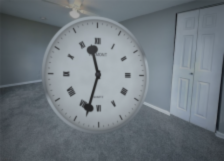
11:33
